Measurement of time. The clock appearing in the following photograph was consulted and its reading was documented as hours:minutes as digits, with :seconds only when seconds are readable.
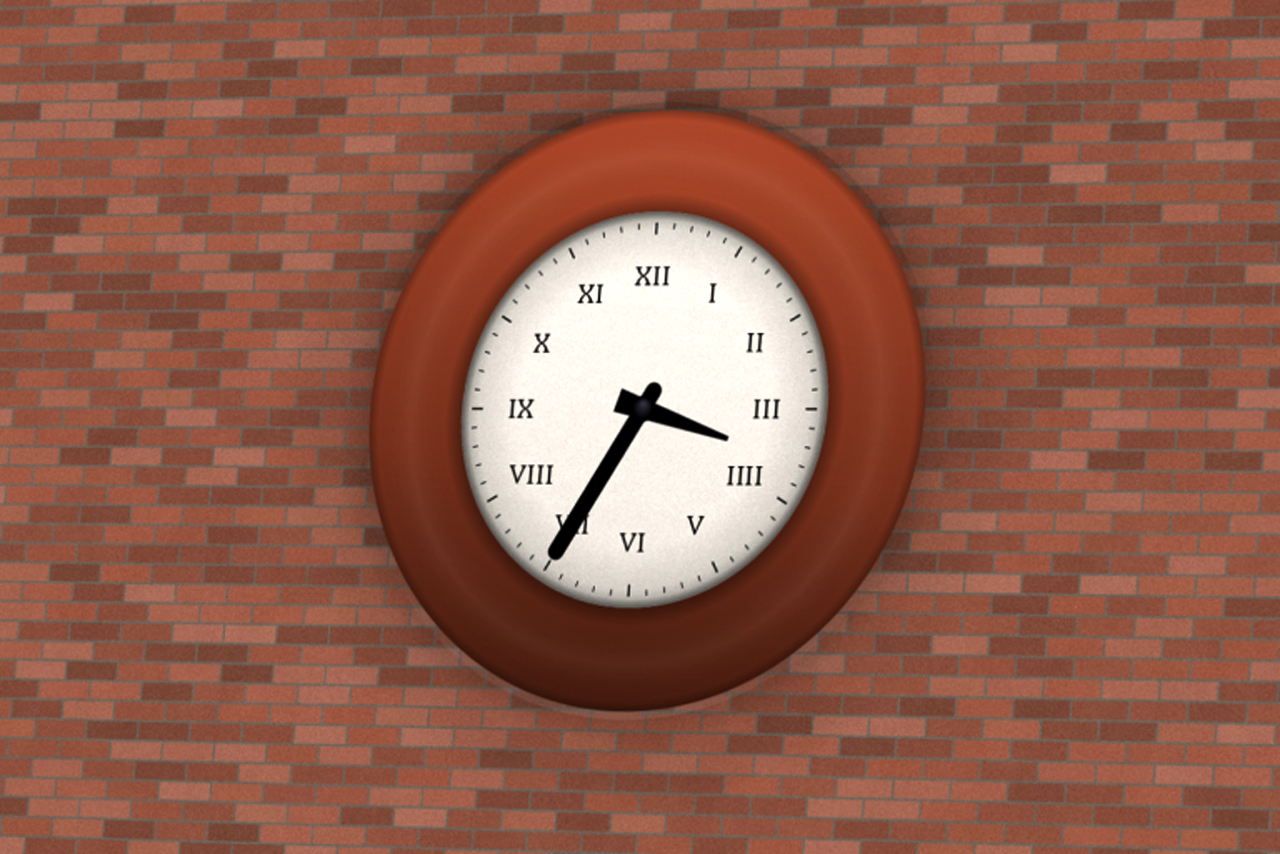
3:35
